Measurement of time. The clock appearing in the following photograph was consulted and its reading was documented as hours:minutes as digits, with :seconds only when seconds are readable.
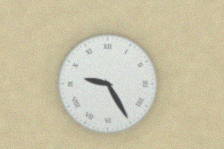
9:25
